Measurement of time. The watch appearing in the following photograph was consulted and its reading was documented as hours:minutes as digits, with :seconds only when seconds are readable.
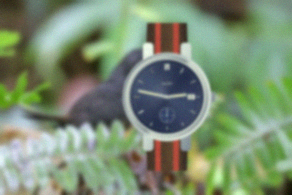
2:47
